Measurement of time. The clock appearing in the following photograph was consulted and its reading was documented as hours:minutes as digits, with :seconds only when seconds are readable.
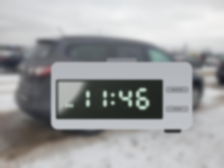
11:46
